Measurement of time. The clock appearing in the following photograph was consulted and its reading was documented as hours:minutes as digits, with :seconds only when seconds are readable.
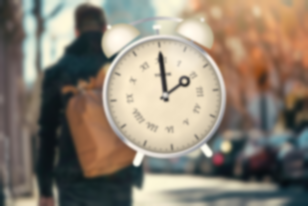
2:00
